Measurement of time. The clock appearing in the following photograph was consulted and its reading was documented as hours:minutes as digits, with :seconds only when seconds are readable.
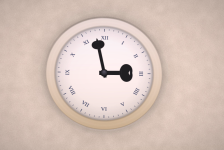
2:58
